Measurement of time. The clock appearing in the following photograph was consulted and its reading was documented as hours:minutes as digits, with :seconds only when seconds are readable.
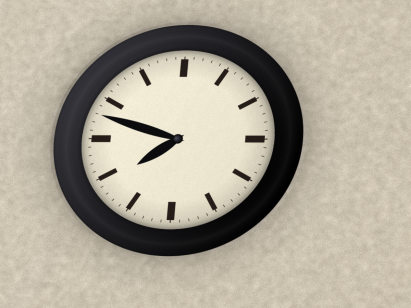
7:48
